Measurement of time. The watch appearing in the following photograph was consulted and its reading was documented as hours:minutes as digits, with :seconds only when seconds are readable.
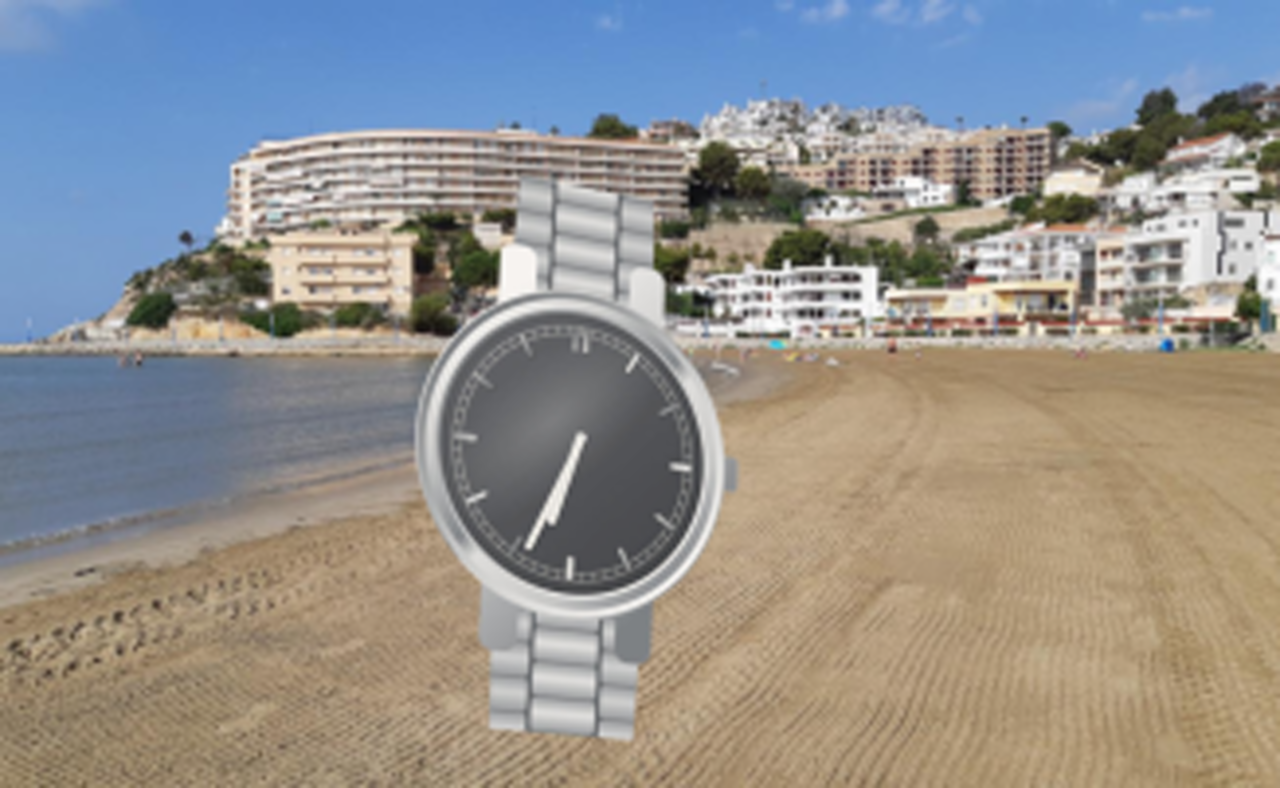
6:34
